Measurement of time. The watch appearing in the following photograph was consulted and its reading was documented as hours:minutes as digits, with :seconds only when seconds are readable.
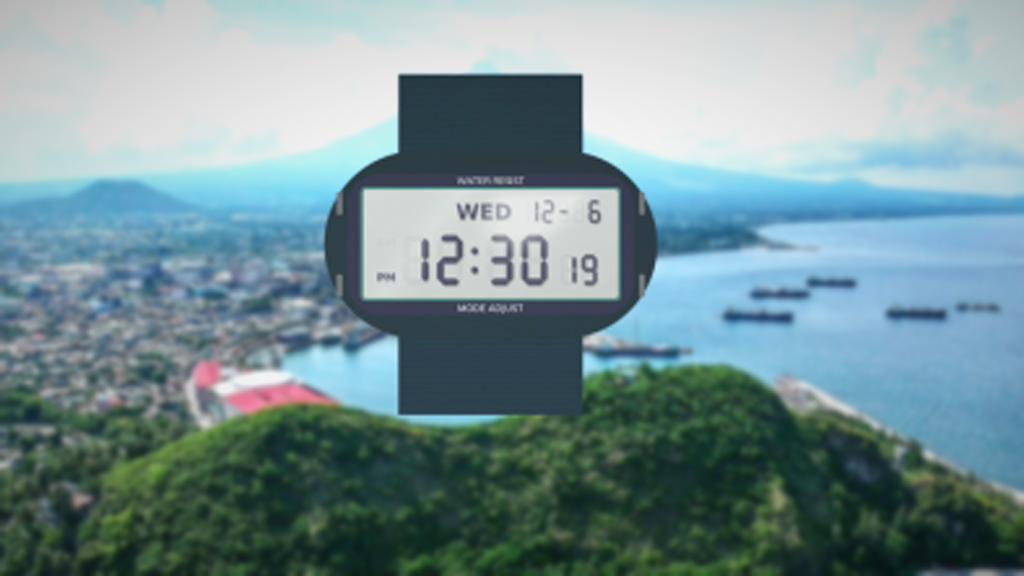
12:30:19
